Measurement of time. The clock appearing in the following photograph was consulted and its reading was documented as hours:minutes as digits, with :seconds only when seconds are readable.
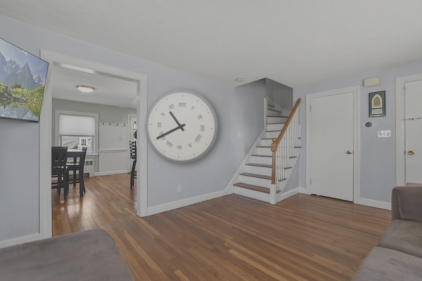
10:40
